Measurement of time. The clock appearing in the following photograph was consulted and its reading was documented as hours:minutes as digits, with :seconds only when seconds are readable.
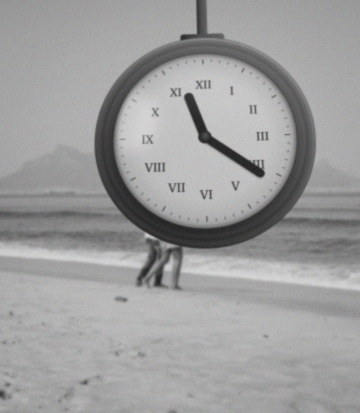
11:21
